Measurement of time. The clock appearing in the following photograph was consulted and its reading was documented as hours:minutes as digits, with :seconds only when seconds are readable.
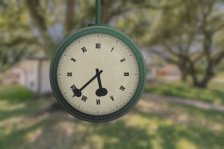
5:38
